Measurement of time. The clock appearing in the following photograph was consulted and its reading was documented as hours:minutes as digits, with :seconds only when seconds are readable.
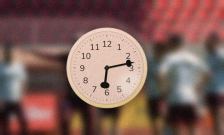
6:13
